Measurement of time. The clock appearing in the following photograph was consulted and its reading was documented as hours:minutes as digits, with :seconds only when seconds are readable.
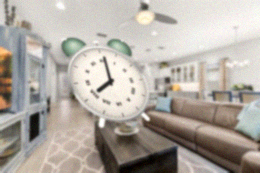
8:01
